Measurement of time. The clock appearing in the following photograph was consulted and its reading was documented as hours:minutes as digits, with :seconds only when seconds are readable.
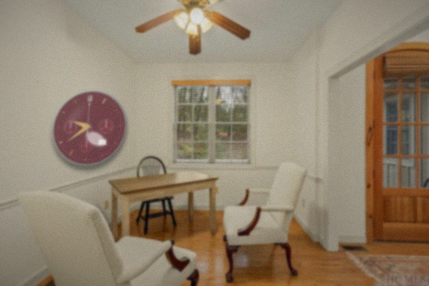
9:39
